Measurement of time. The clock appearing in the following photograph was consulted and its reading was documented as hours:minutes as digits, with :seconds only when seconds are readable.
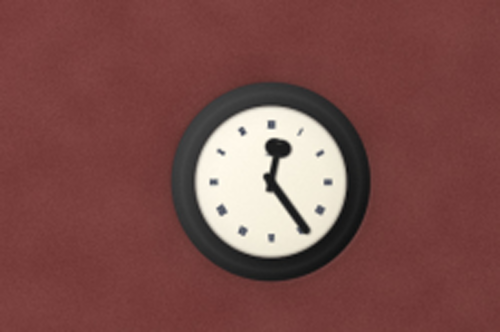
12:24
